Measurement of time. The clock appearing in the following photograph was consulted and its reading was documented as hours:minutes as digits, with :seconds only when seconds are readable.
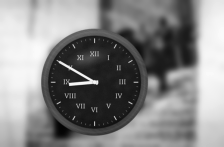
8:50
